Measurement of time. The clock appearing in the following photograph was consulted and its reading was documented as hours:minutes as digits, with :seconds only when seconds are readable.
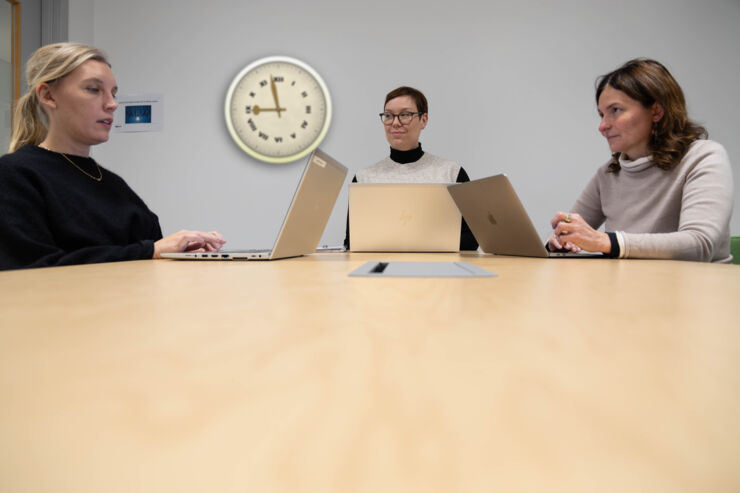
8:58
